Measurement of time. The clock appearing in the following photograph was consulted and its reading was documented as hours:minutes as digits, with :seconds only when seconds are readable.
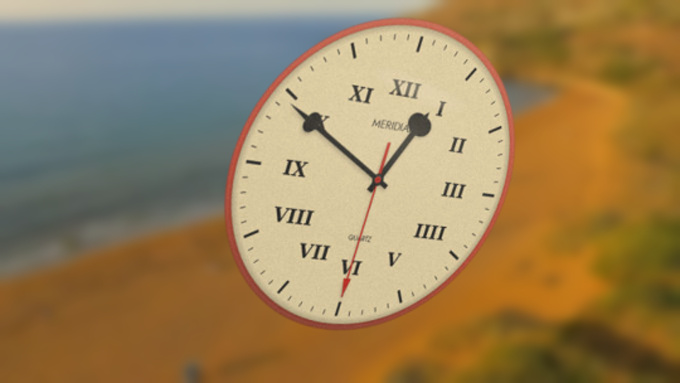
12:49:30
